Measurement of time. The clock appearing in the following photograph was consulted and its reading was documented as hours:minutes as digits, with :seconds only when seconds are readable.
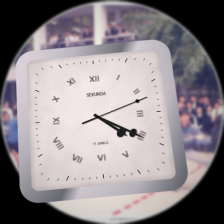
4:20:12
